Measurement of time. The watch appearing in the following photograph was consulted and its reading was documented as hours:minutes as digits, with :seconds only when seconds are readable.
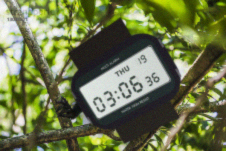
3:06:36
